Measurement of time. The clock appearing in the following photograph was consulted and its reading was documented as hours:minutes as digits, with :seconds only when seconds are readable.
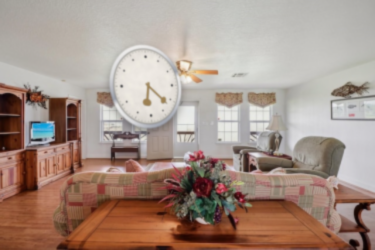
6:22
